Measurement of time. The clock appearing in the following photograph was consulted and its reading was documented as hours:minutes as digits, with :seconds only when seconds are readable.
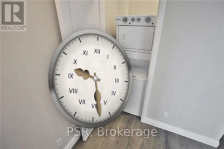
9:28
